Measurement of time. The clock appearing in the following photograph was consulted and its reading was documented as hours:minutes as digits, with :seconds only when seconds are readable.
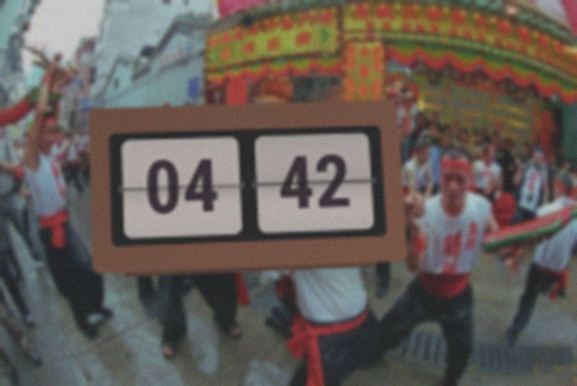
4:42
